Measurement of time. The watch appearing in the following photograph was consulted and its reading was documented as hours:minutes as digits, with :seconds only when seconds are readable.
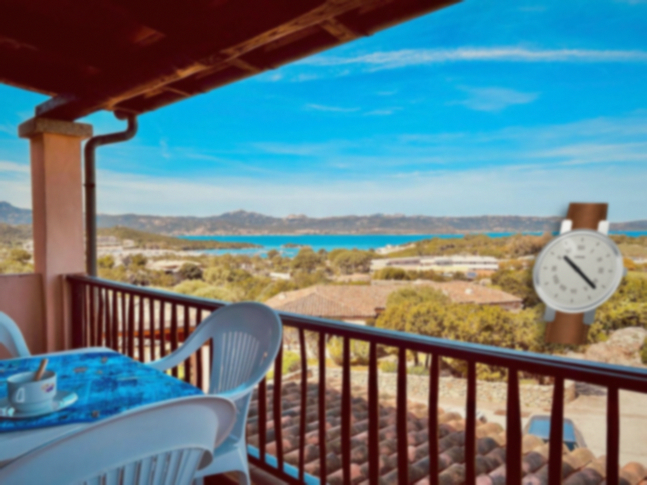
10:22
